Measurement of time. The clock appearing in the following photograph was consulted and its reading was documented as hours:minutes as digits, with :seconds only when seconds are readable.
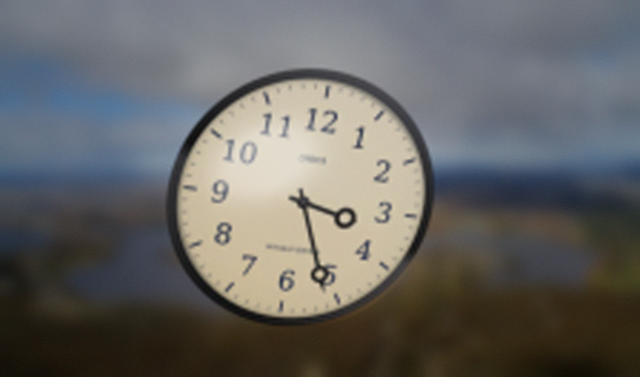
3:26
